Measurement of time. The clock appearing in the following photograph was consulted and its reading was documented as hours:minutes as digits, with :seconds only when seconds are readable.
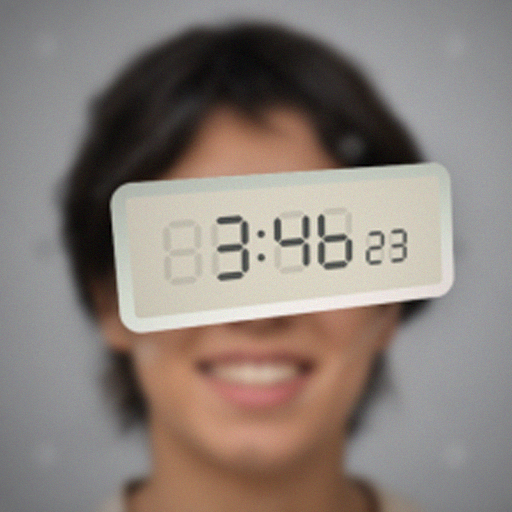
3:46:23
